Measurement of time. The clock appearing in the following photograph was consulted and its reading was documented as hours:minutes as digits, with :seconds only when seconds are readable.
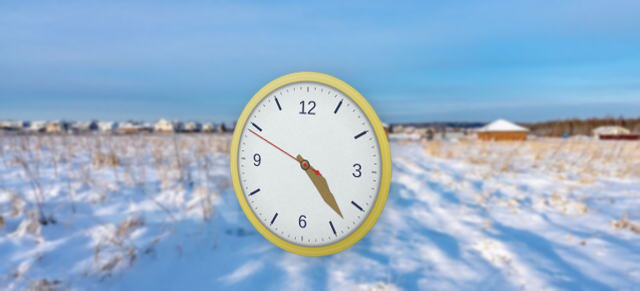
4:22:49
